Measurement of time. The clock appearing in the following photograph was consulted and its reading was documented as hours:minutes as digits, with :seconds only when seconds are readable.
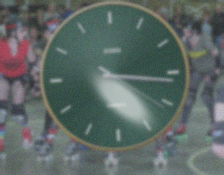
3:16:21
